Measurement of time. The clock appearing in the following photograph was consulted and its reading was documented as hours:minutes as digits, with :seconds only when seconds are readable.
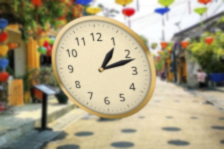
1:12
